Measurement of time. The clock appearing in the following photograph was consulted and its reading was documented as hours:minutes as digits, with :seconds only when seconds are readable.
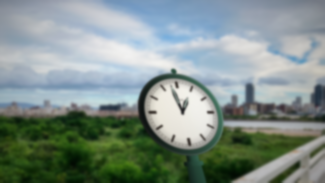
12:58
